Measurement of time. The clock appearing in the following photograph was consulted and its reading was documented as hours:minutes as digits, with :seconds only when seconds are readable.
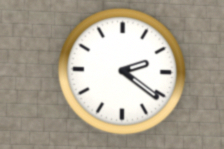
2:21
